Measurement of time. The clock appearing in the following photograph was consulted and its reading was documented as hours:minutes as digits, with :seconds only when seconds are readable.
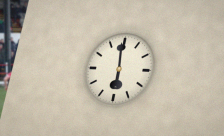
5:59
